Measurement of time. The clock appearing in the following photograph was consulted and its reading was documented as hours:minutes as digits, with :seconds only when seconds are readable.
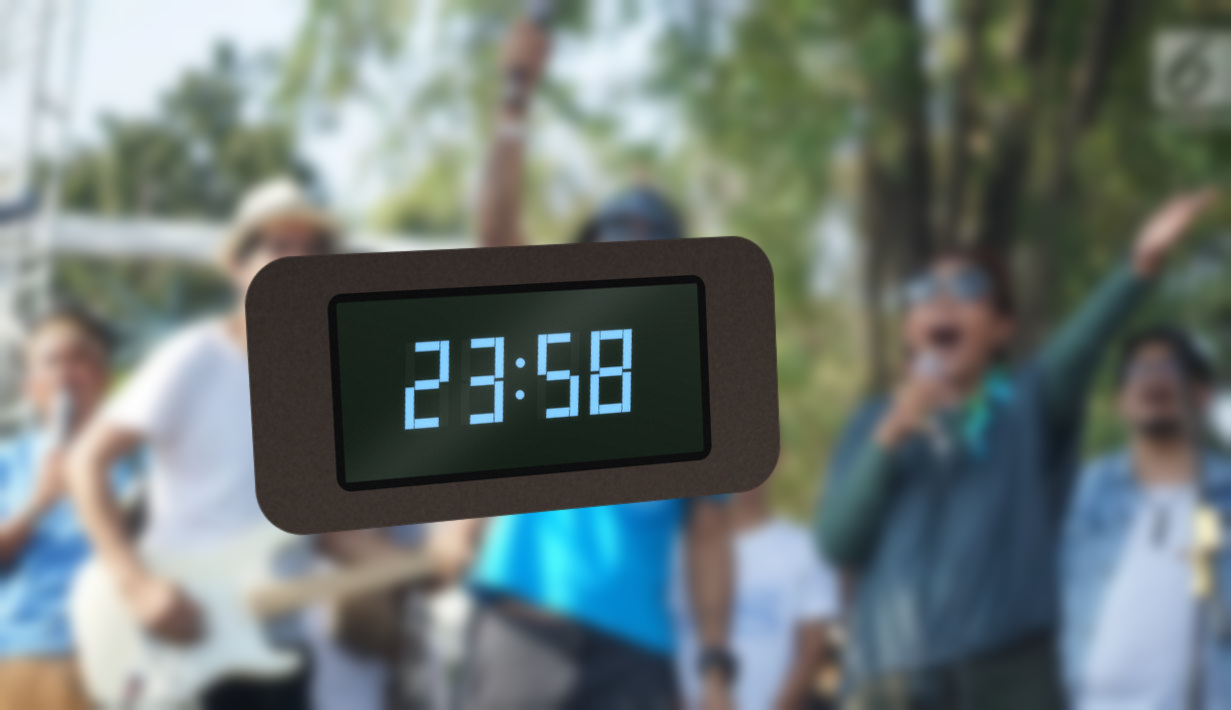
23:58
